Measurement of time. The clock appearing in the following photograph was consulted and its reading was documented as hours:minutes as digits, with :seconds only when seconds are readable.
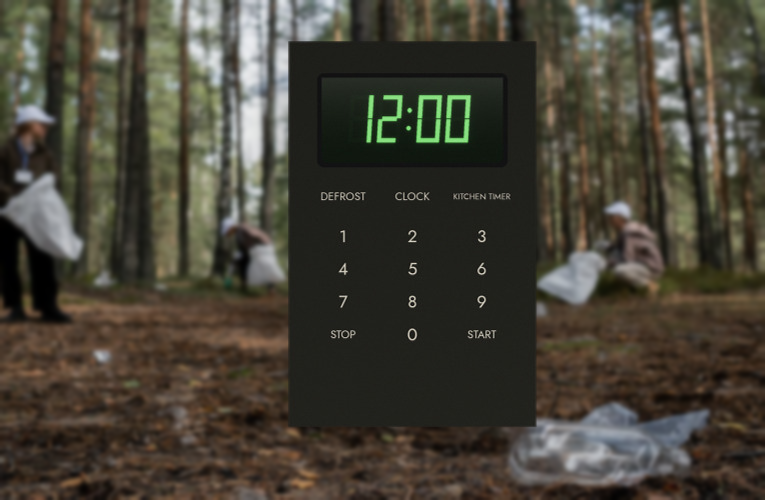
12:00
